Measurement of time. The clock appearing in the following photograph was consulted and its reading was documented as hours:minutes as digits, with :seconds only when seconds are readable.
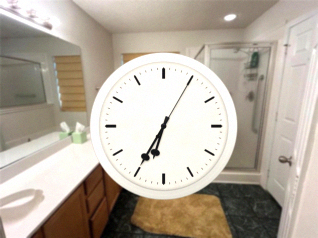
6:35:05
